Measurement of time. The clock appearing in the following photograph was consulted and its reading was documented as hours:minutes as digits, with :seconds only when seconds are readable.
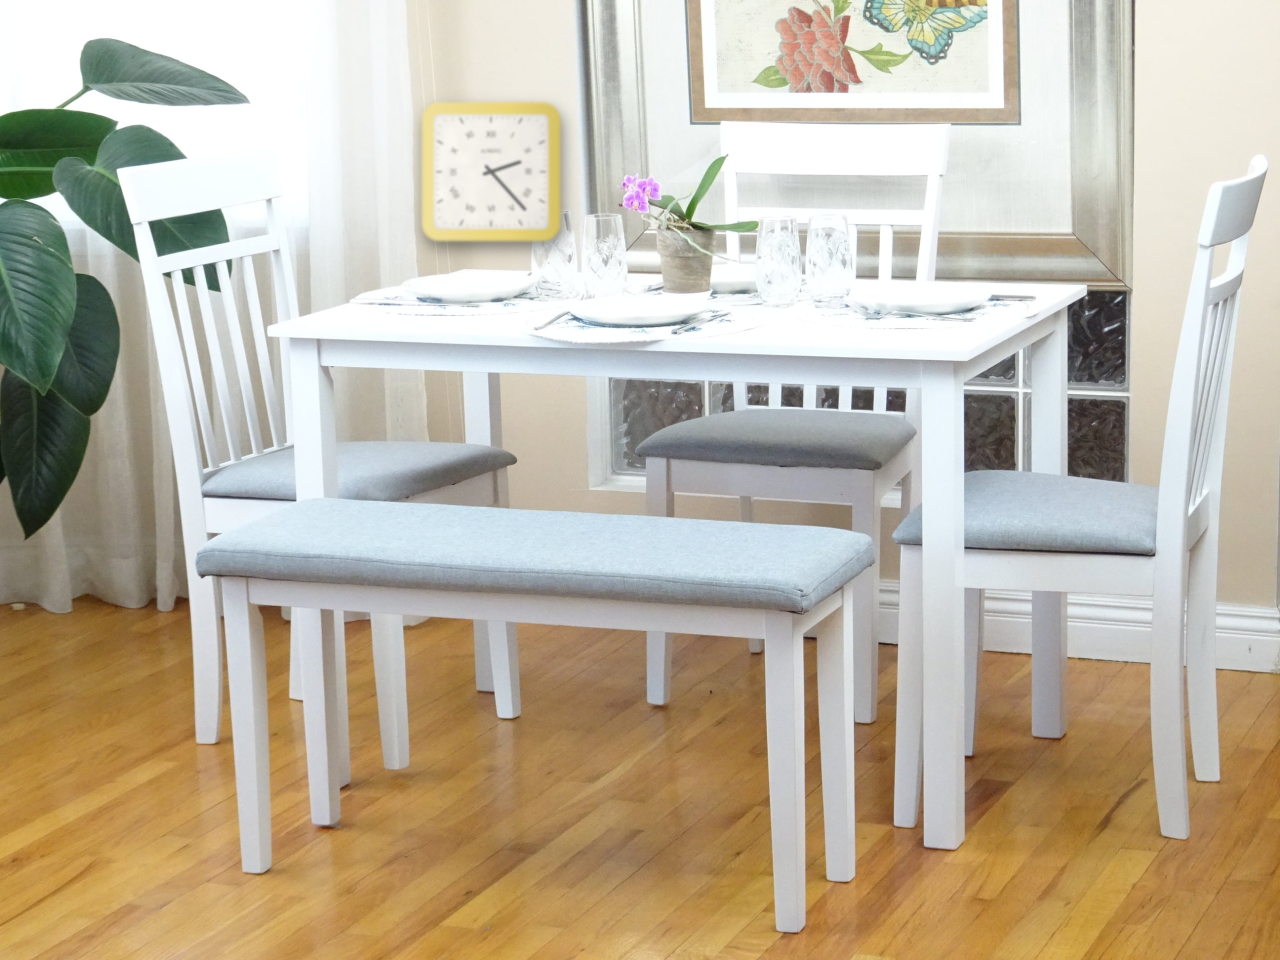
2:23
